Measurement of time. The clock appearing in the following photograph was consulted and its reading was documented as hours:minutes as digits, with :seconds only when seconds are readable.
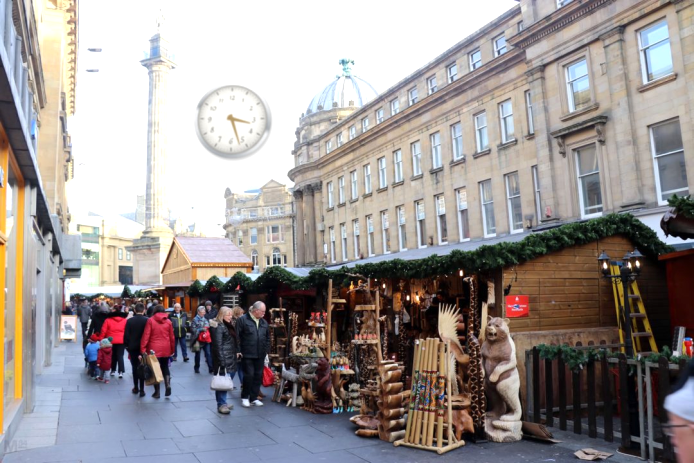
3:27
